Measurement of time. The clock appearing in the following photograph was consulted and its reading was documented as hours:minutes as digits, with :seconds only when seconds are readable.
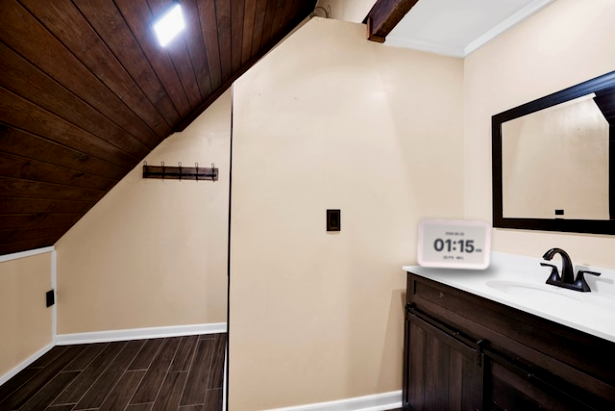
1:15
